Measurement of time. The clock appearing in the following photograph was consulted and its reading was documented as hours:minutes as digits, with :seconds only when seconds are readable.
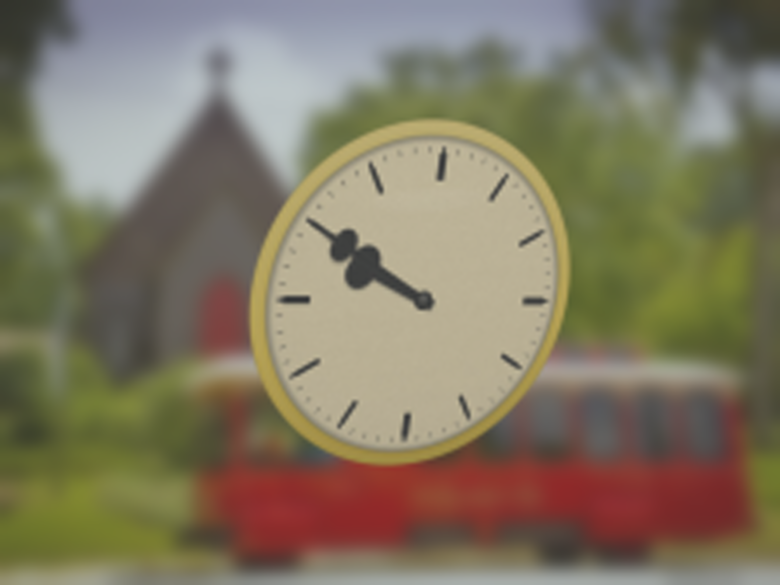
9:50
